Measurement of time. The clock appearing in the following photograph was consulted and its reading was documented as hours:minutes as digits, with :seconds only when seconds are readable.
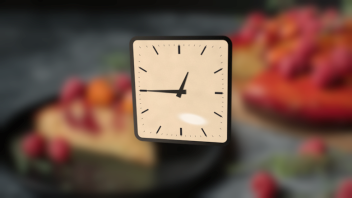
12:45
